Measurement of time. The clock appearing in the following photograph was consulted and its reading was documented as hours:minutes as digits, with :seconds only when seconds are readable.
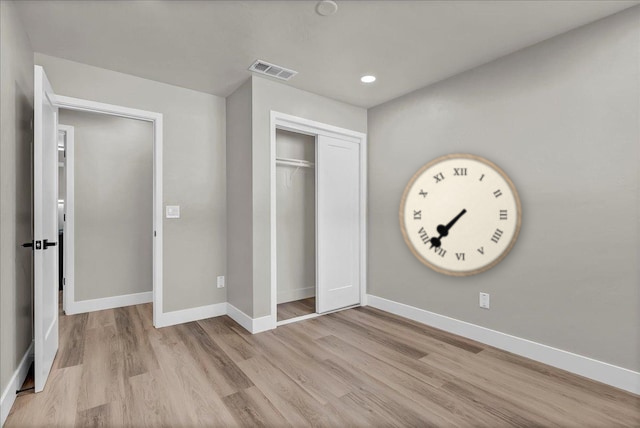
7:37
